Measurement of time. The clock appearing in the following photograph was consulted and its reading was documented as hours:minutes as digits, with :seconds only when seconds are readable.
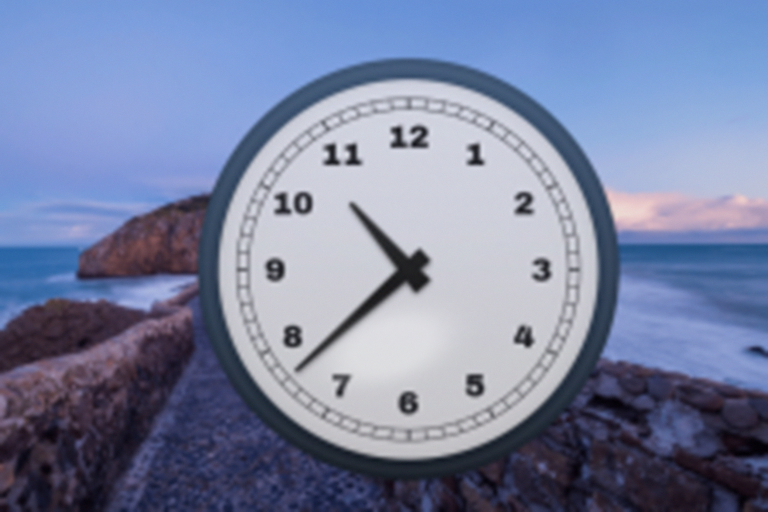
10:38
